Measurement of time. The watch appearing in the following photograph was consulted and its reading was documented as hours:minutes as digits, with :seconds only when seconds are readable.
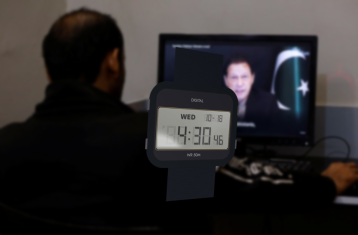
4:30:46
